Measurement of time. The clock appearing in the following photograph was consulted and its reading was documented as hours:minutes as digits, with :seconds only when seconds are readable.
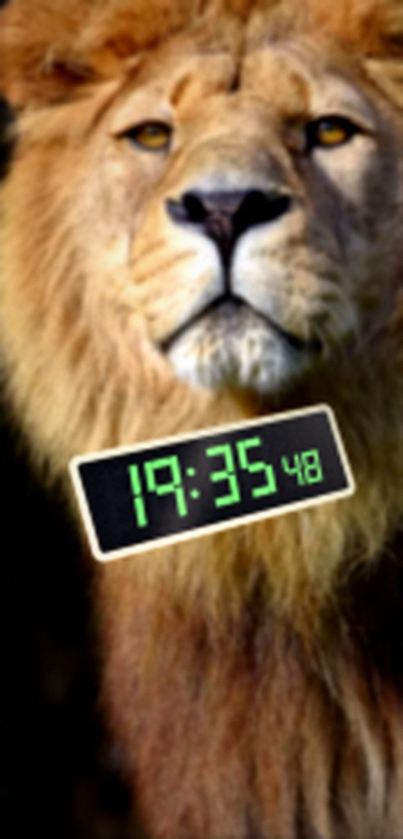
19:35:48
